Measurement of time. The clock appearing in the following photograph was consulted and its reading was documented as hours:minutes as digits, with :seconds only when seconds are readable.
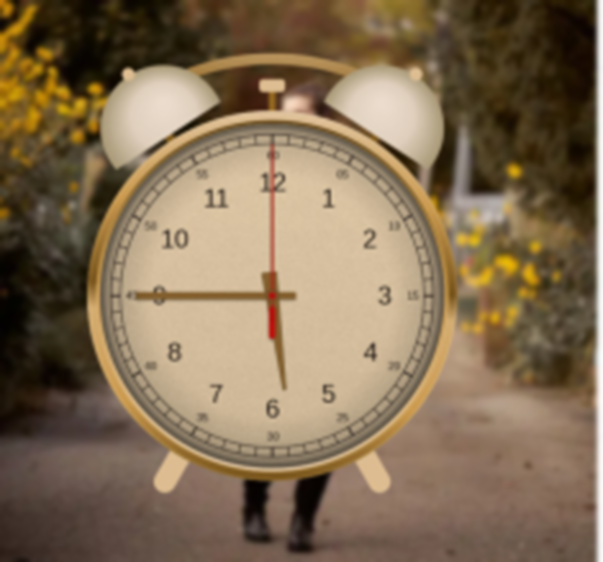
5:45:00
